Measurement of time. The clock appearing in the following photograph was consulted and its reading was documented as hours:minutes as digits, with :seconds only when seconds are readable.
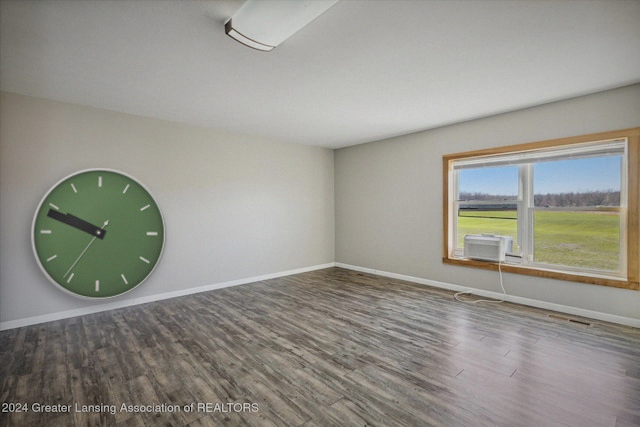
9:48:36
